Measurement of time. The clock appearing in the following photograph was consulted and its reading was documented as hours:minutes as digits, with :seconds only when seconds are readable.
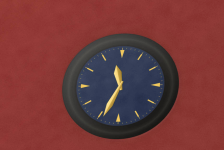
11:34
